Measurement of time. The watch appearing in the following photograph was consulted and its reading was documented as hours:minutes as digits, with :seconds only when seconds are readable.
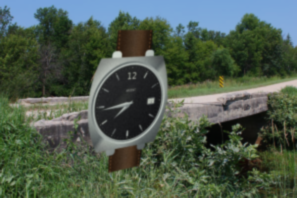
7:44
